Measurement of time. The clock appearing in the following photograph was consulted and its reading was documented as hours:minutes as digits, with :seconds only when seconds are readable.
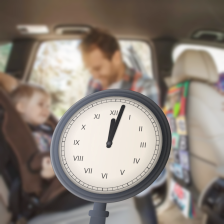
12:02
